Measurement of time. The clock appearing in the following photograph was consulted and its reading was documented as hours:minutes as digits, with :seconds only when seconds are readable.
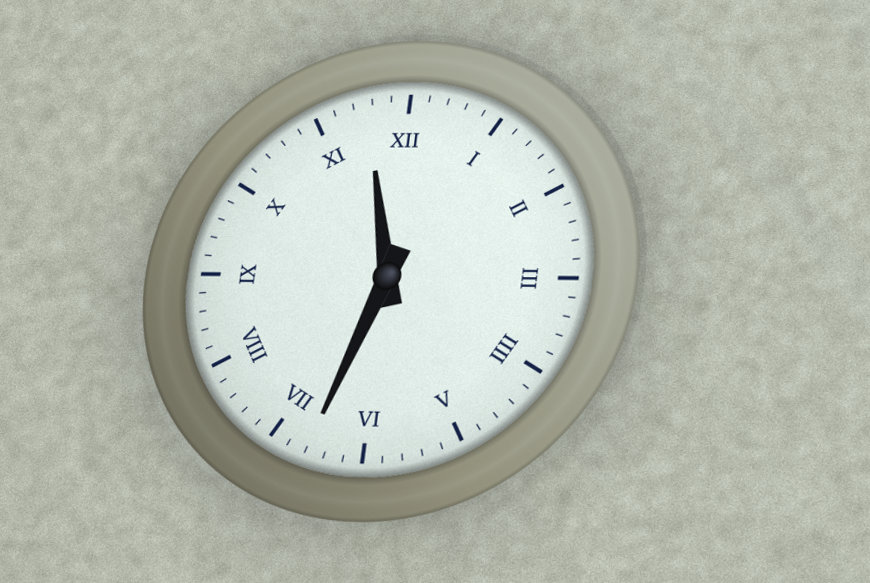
11:33
